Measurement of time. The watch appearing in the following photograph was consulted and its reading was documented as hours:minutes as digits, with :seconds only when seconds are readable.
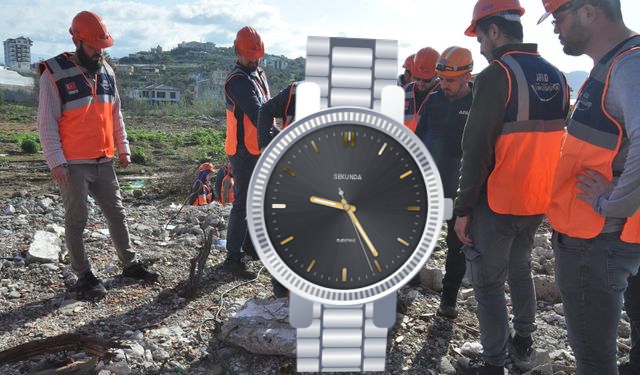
9:24:26
